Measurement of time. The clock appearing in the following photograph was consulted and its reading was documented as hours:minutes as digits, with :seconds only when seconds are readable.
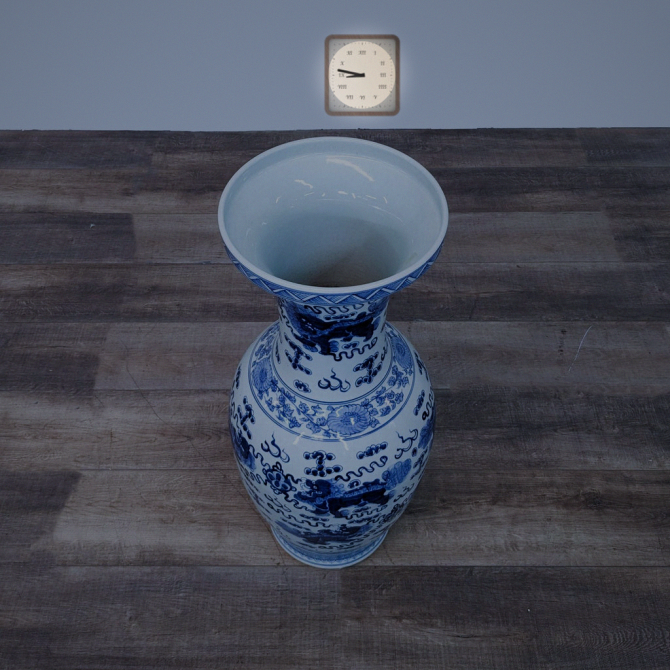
8:47
